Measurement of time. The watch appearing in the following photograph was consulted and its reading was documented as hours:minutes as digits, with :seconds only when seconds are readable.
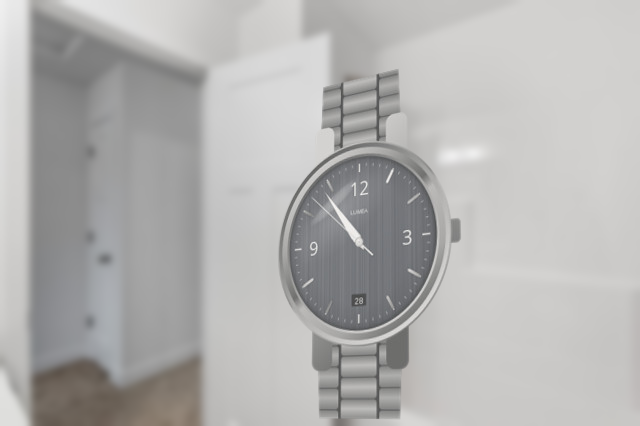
10:53:52
